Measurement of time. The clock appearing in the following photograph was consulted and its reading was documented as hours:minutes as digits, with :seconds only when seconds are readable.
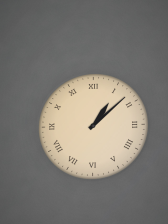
1:08
